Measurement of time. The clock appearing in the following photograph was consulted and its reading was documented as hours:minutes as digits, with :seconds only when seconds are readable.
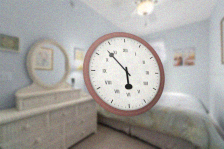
5:53
